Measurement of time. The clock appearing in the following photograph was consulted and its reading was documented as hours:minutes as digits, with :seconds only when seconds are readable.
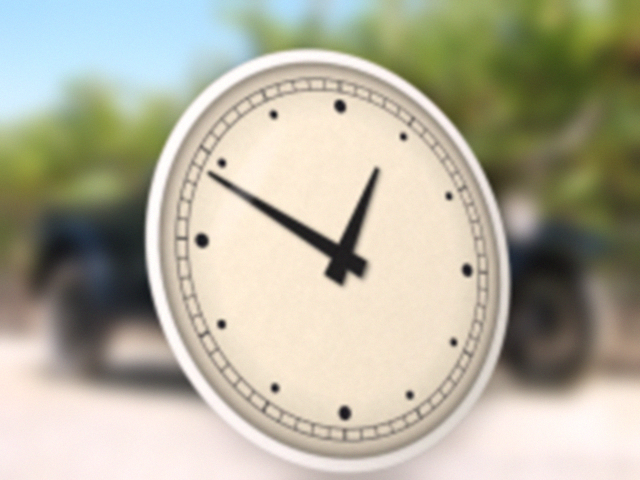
12:49
